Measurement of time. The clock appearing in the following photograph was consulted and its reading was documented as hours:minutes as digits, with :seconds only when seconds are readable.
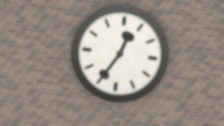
12:35
